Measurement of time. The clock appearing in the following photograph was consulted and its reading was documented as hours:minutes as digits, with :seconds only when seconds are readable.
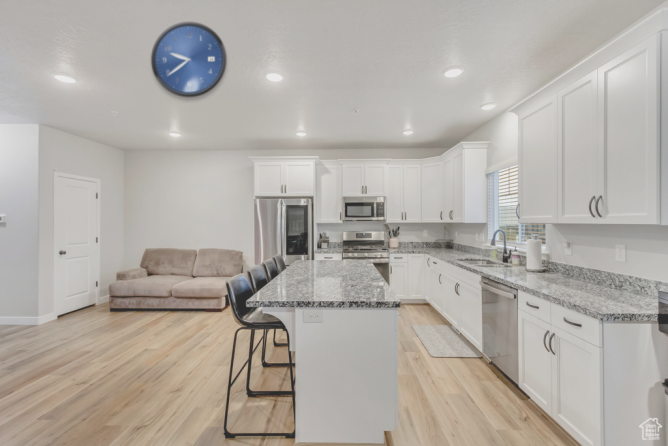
9:39
